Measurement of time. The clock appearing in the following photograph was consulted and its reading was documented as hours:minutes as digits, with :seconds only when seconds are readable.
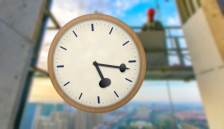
5:17
